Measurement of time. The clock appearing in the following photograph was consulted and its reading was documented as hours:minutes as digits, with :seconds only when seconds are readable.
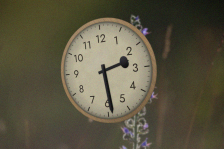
2:29
